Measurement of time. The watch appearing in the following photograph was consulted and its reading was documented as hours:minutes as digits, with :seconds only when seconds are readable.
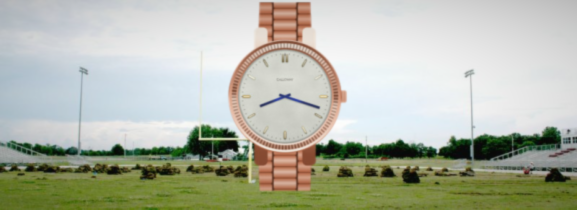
8:18
